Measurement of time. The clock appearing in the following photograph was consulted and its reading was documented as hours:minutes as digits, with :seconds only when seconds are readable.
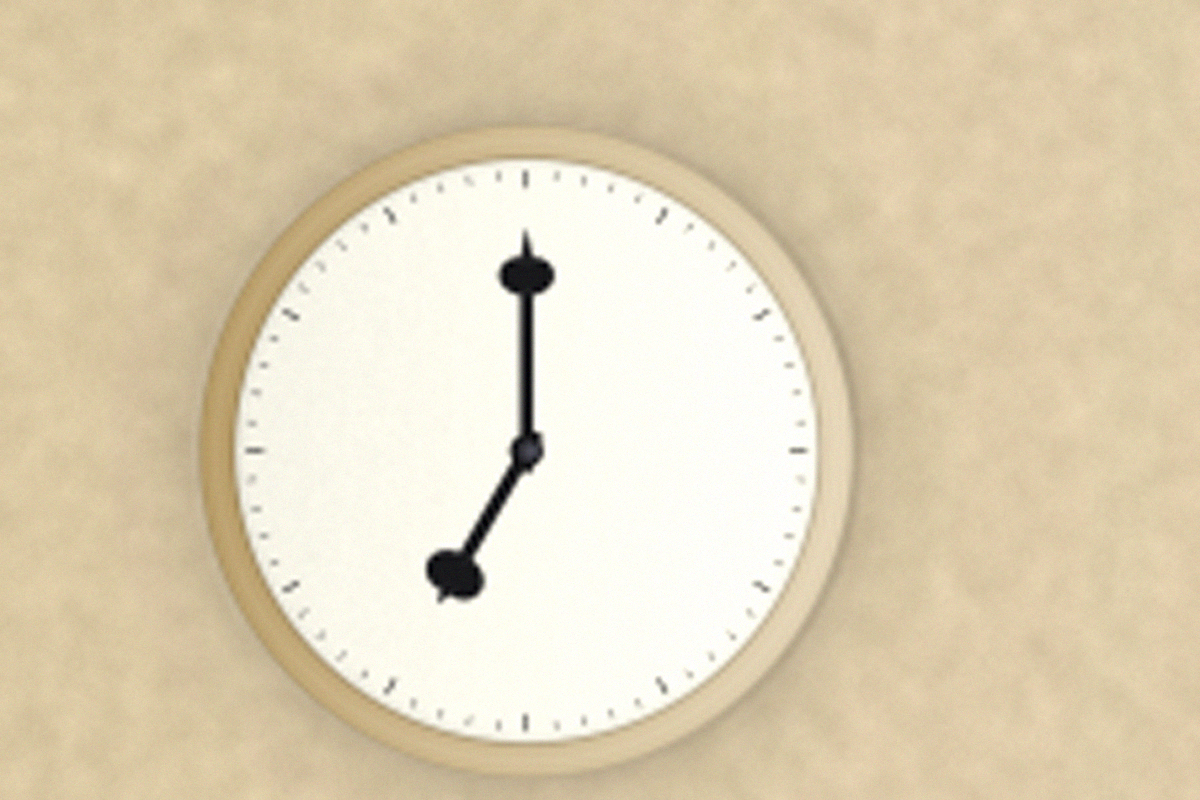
7:00
